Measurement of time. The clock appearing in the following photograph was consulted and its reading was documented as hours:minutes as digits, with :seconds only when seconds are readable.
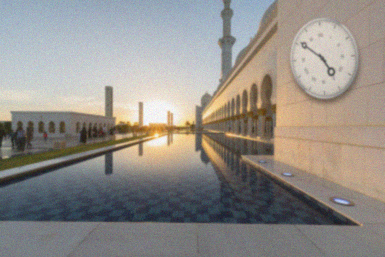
4:51
